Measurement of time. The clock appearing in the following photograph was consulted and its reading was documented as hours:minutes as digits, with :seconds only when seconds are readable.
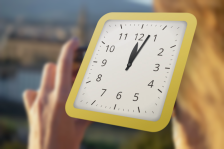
12:03
